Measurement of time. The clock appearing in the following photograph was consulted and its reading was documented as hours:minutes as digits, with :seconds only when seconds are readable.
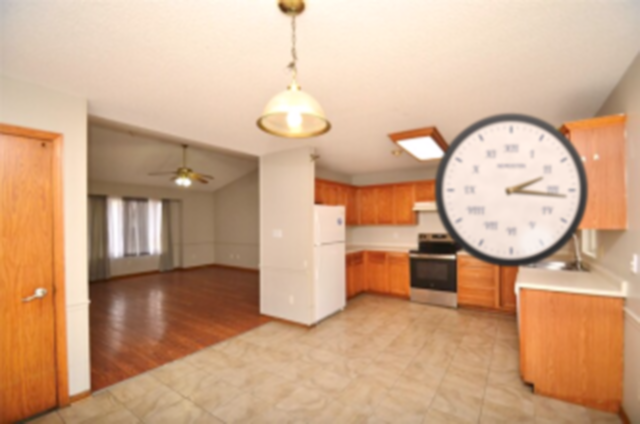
2:16
